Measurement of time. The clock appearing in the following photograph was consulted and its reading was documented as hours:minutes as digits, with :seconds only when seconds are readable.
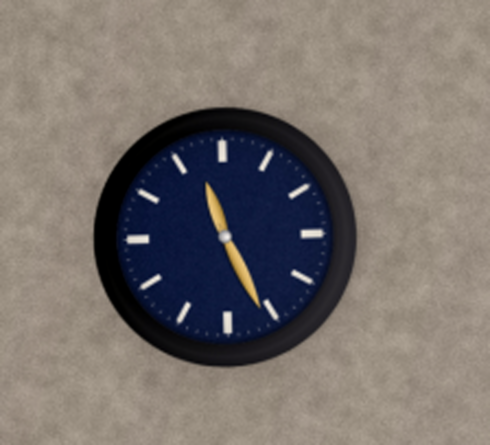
11:26
